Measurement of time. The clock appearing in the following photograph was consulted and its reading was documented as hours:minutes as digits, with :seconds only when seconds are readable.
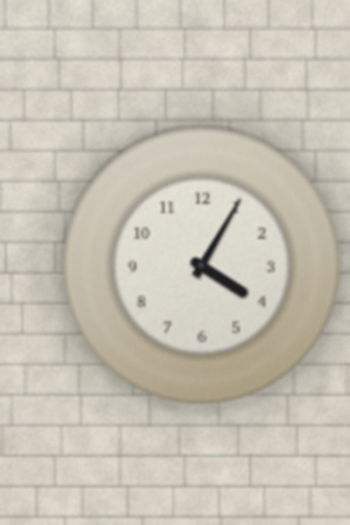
4:05
